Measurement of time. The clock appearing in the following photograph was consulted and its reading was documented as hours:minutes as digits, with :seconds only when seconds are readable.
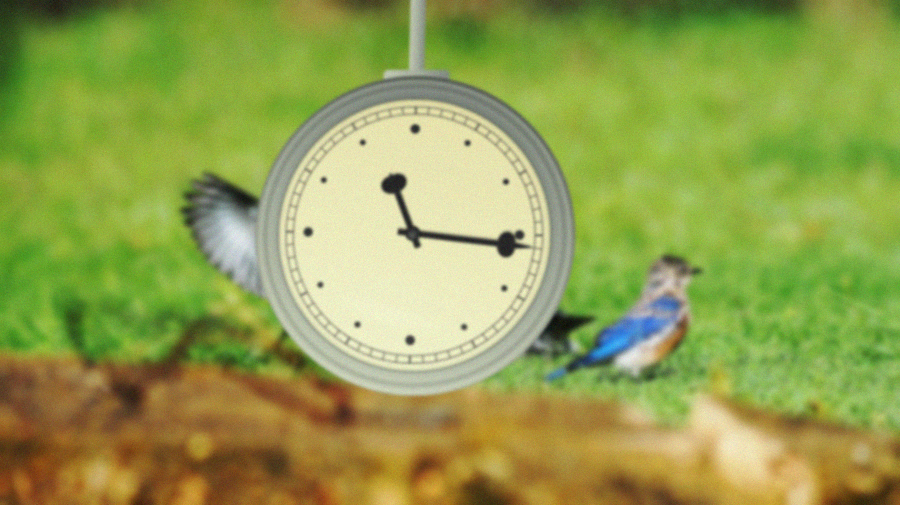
11:16
